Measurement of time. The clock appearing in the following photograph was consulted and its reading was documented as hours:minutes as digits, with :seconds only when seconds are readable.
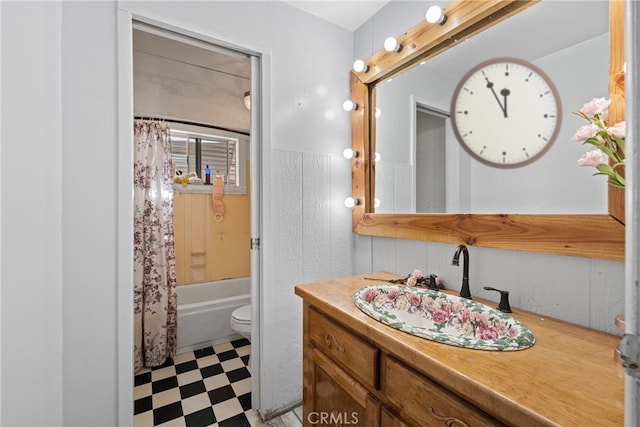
11:55
